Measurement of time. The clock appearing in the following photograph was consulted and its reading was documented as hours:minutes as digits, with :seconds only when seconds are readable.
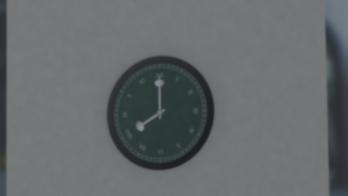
8:00
